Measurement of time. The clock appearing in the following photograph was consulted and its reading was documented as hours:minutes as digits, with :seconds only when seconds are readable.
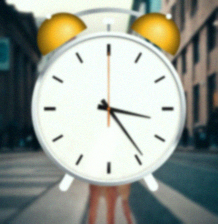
3:24:00
